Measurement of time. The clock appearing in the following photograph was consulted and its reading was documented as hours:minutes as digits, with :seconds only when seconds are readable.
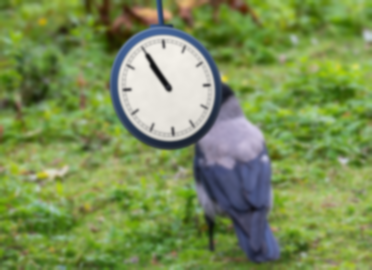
10:55
